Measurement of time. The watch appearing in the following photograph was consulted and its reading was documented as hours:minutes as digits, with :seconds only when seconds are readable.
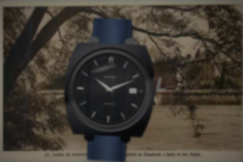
10:11
